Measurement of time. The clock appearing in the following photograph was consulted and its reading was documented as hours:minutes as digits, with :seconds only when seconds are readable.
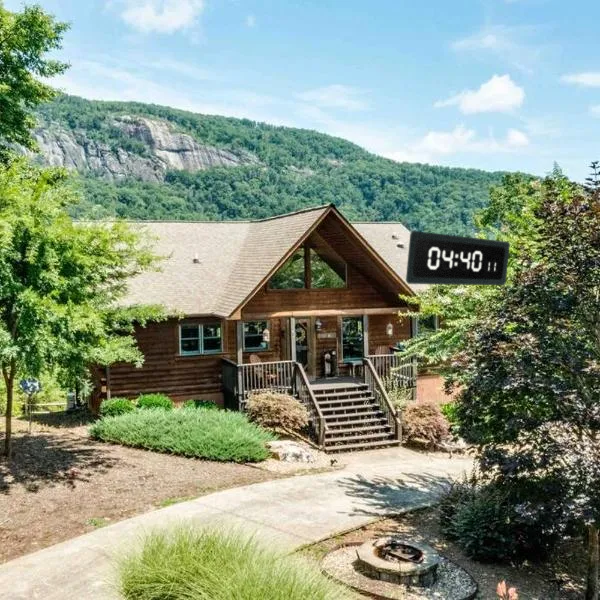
4:40:11
